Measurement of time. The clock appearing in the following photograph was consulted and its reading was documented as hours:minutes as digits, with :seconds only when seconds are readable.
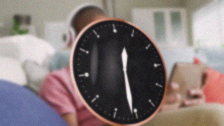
12:31
